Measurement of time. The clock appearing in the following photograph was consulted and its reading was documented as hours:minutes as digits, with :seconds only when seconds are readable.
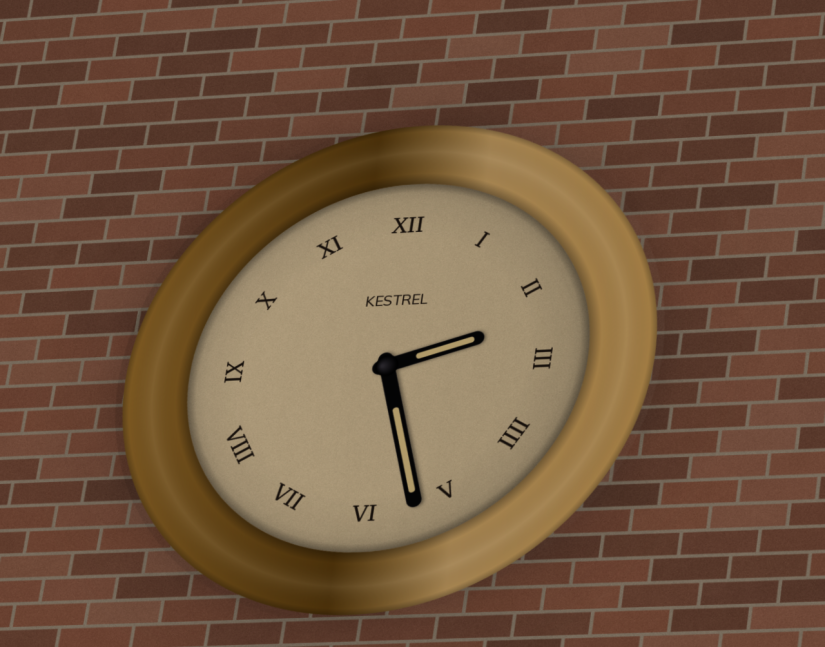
2:27
